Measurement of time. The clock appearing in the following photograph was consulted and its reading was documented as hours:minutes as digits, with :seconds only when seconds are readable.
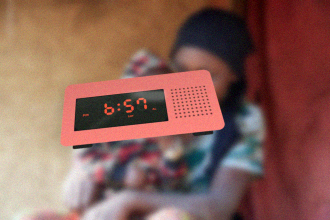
6:57
